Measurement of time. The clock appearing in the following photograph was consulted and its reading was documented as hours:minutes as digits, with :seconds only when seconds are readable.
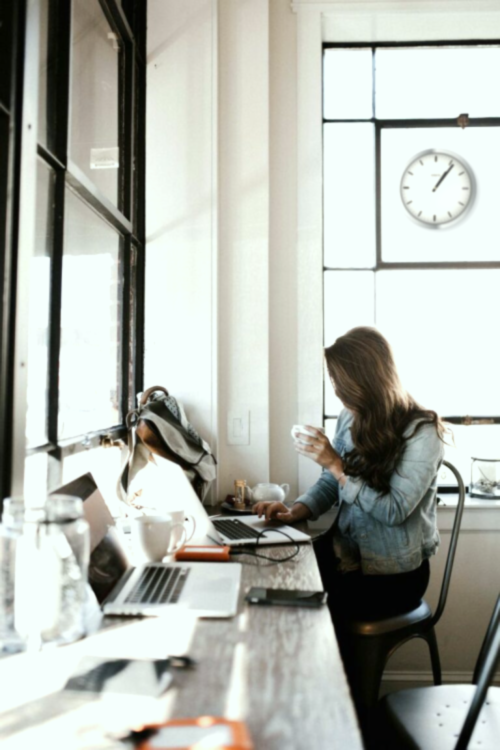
1:06
